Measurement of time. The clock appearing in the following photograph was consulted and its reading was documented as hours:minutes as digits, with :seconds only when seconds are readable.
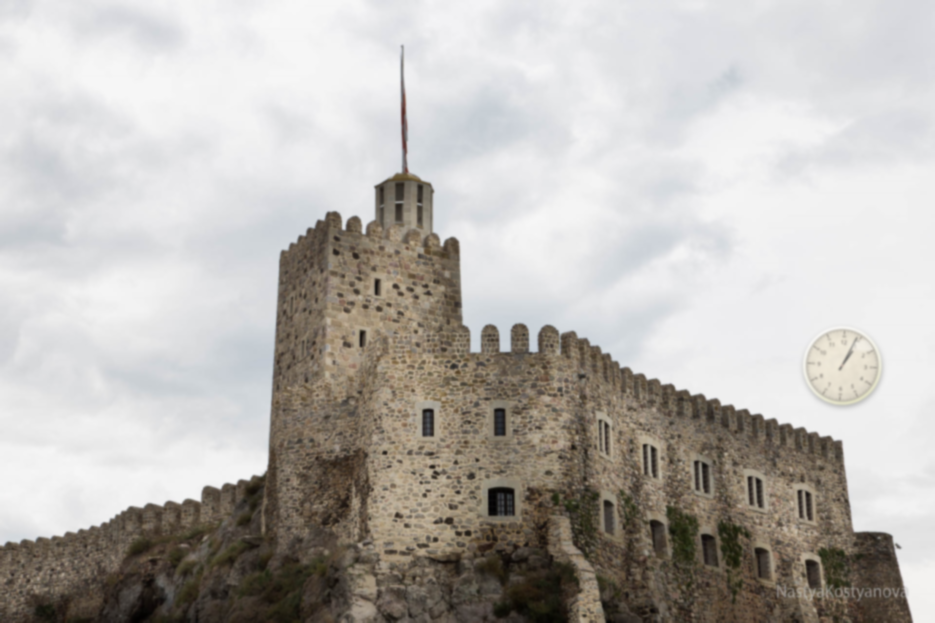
1:04
